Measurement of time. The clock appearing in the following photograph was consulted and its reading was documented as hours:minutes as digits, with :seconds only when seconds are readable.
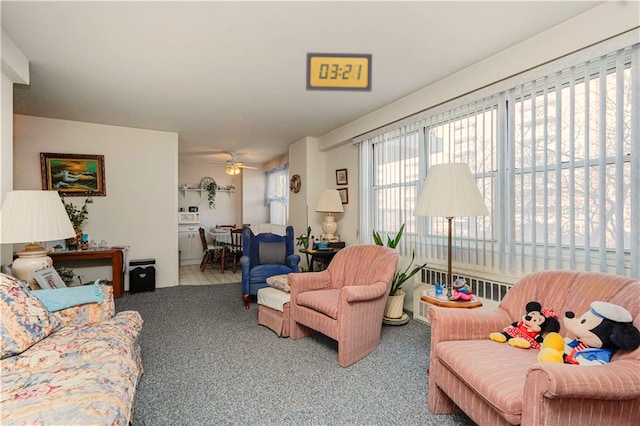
3:21
